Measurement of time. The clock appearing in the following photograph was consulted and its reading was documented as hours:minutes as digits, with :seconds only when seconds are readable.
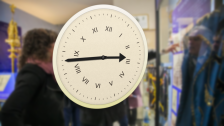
2:43
